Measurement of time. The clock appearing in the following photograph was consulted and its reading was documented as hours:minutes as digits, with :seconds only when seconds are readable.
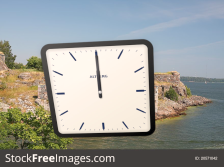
12:00
